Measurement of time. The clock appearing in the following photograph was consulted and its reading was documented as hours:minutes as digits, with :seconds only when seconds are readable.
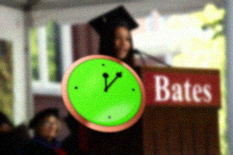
12:07
